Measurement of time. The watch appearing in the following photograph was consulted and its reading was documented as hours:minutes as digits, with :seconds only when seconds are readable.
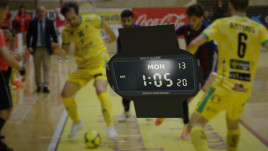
1:05:20
